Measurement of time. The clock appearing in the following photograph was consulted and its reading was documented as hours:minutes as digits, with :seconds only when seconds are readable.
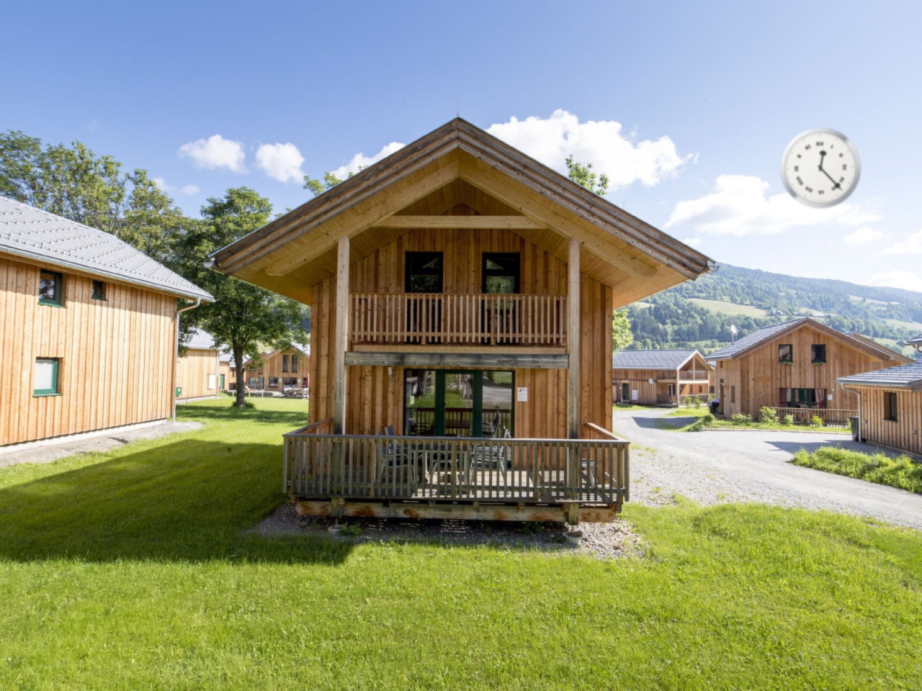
12:23
